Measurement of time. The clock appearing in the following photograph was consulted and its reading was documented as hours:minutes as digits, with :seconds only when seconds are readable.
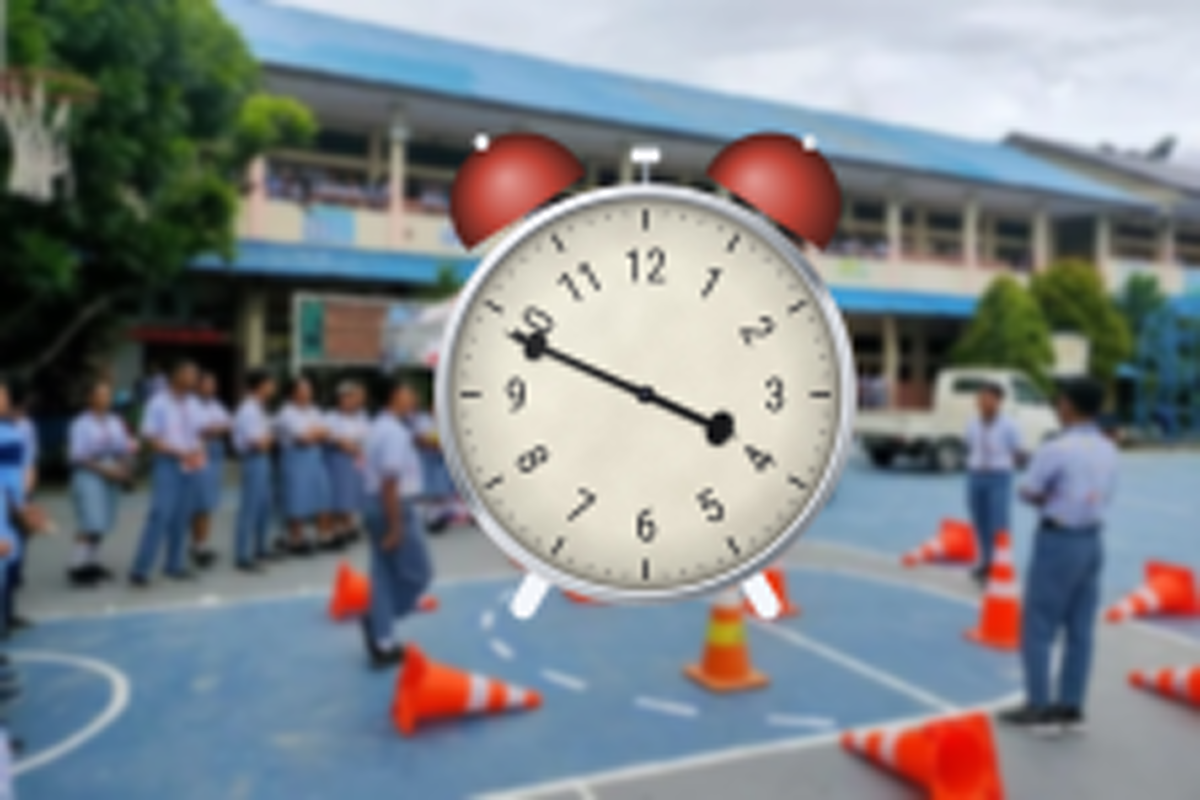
3:49
